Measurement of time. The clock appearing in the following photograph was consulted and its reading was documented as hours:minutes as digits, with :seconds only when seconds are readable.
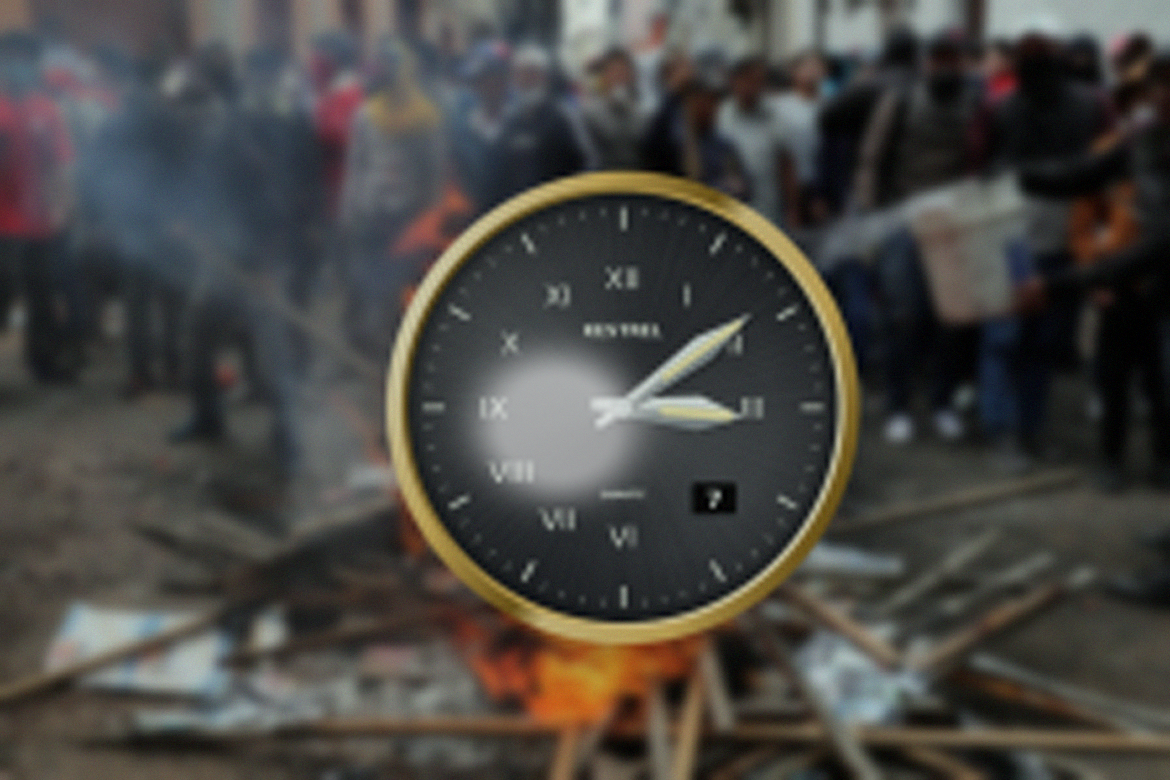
3:09
